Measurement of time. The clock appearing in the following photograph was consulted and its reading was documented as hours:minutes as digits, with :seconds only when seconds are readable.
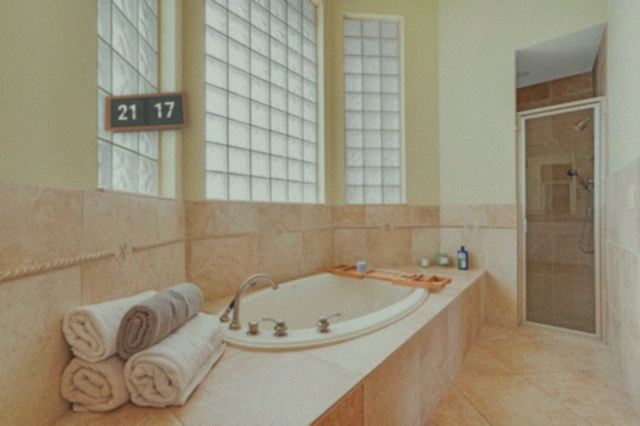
21:17
